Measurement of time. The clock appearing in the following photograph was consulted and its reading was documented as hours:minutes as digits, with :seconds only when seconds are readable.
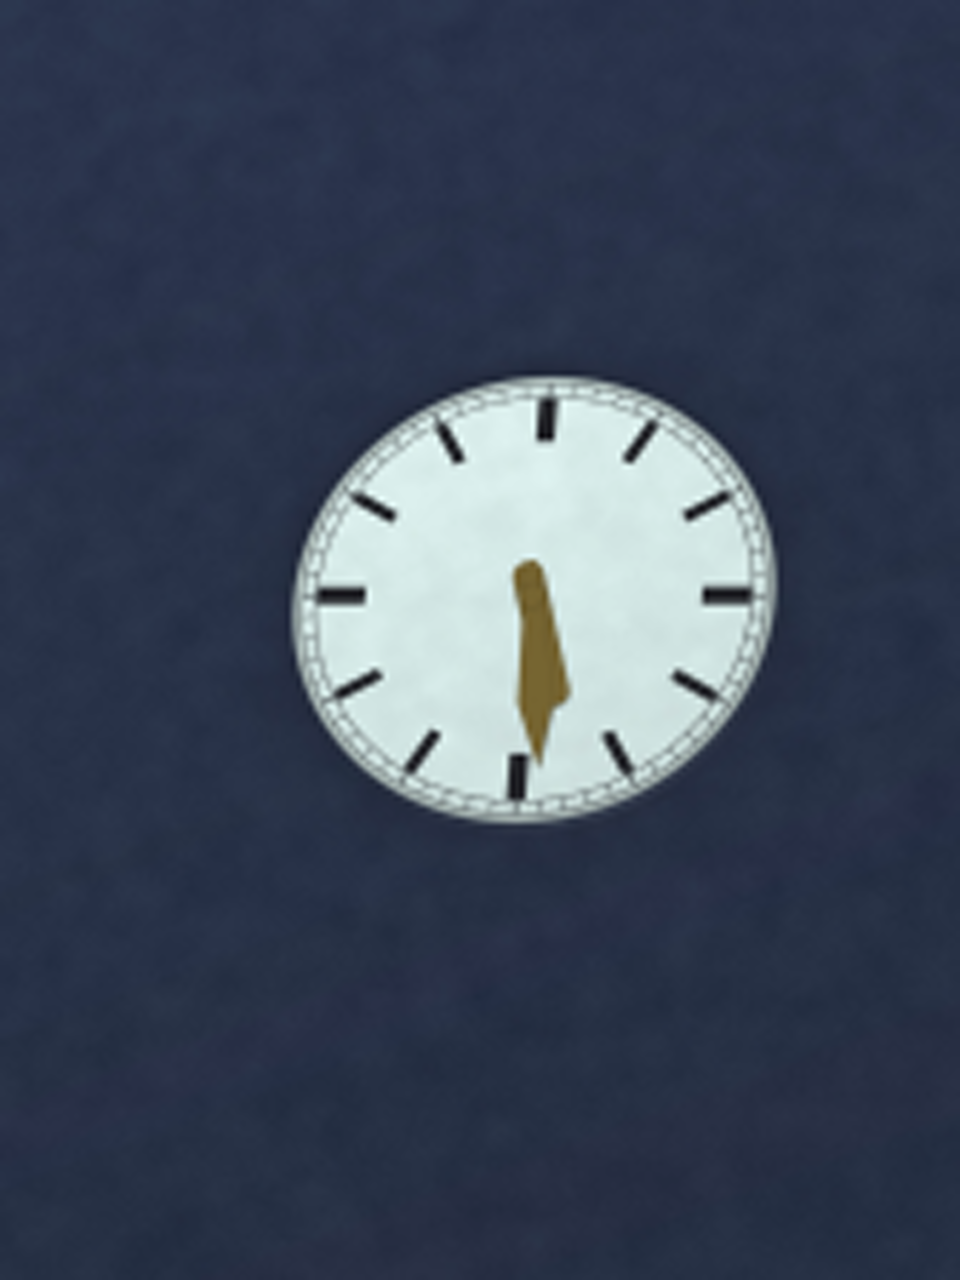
5:29
